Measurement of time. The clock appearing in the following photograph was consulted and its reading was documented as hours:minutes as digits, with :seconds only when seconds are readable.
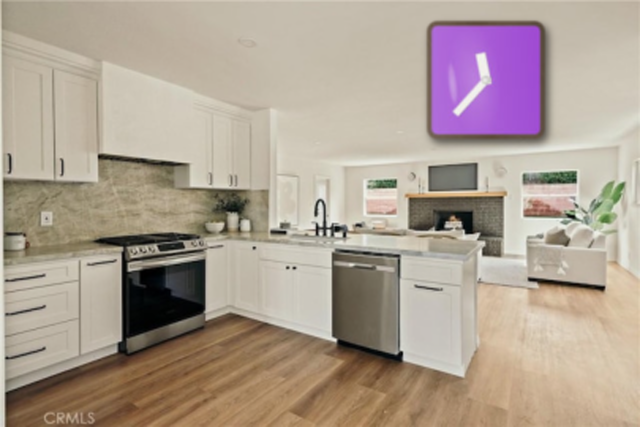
11:37
